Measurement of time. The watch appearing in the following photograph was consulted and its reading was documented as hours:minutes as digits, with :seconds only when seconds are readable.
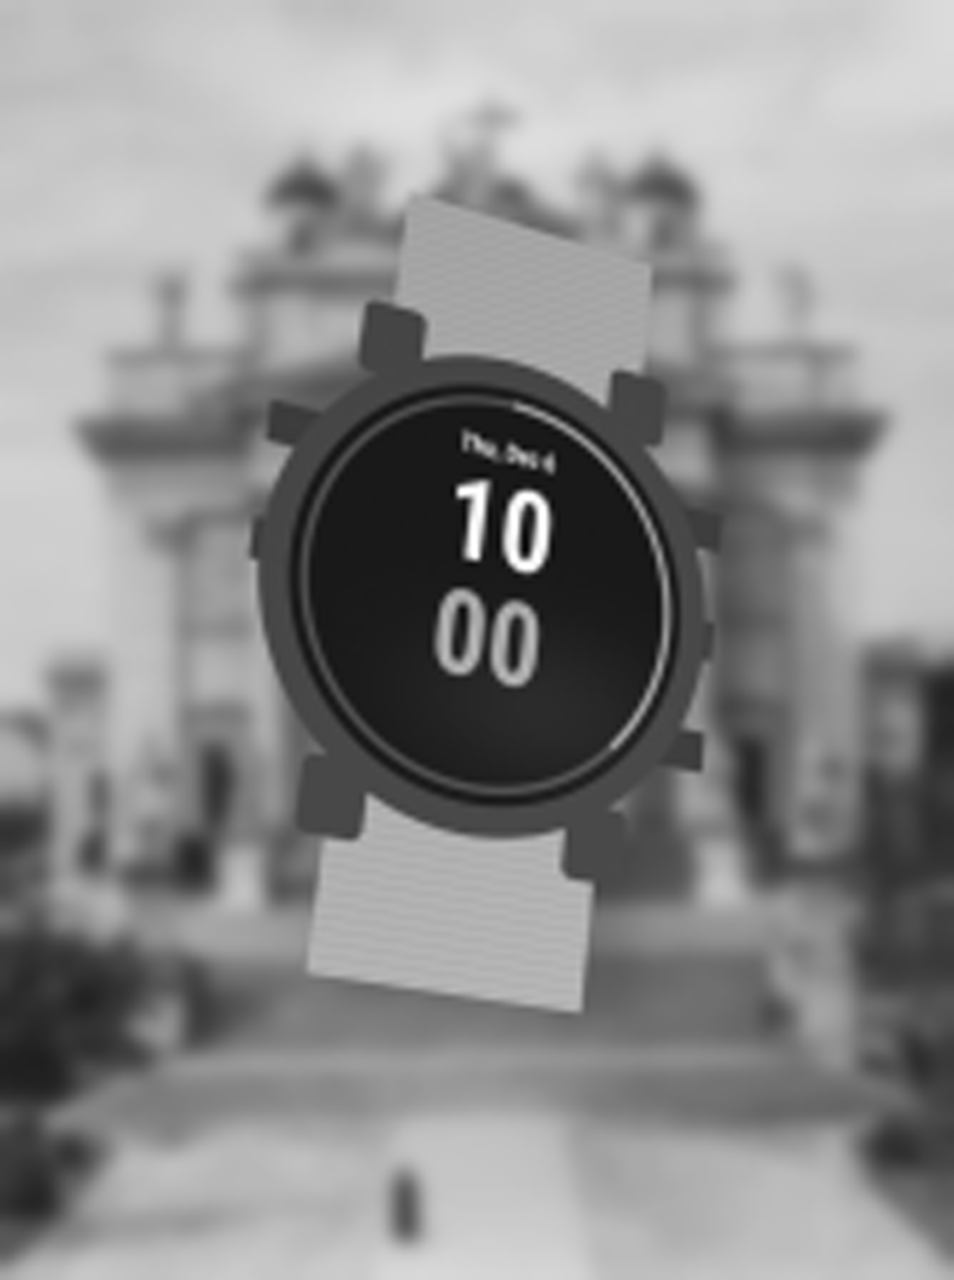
10:00
